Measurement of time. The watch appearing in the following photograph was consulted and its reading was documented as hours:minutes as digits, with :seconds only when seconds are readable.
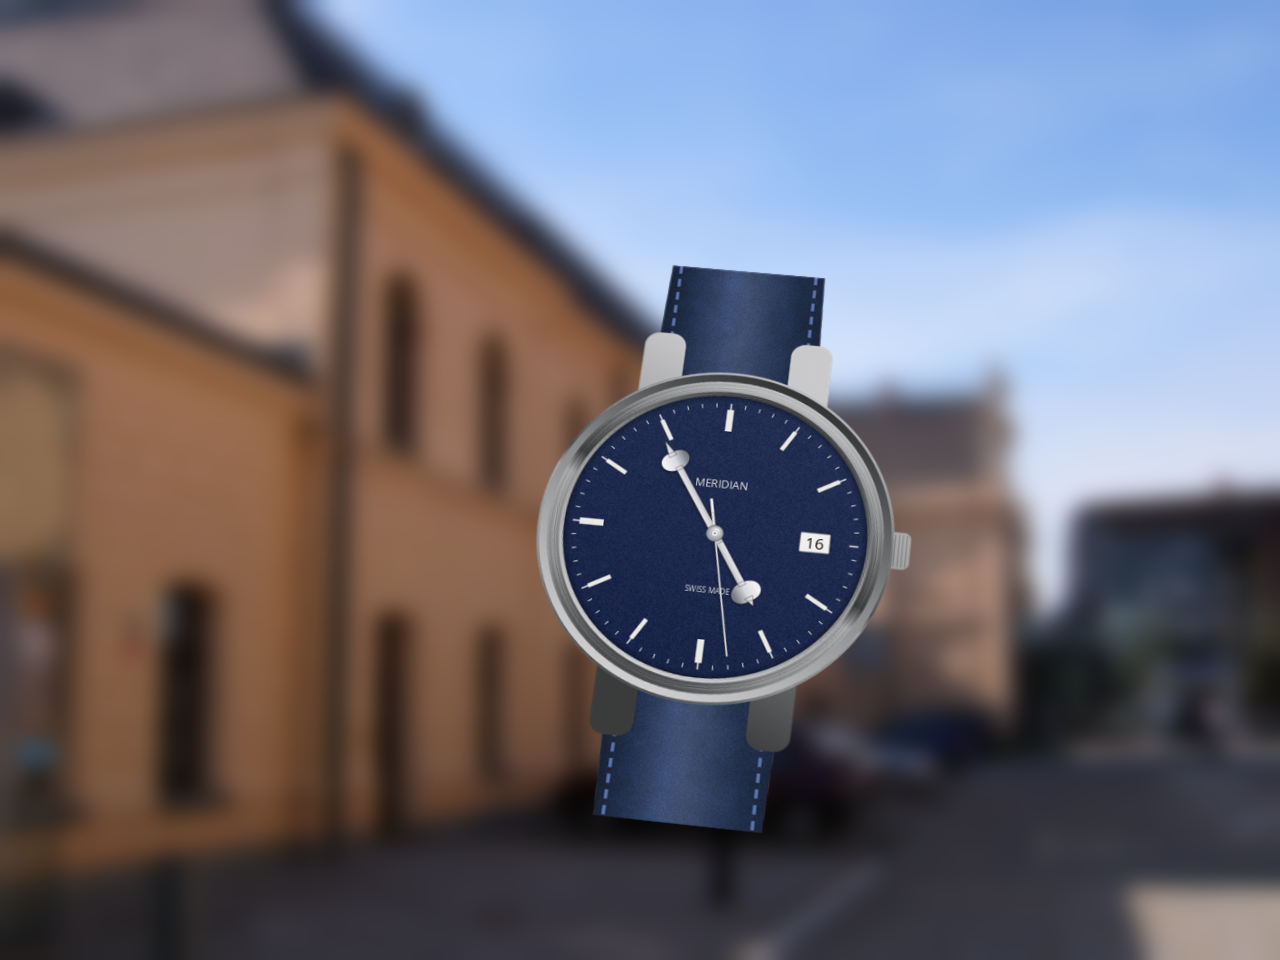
4:54:28
